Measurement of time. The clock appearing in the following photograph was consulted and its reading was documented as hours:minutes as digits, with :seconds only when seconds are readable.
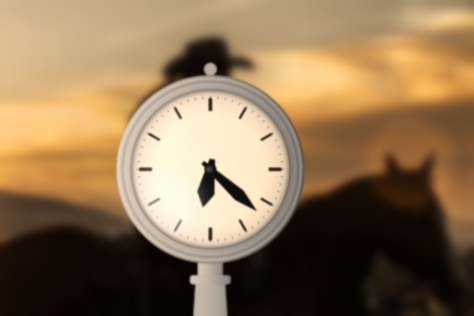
6:22
